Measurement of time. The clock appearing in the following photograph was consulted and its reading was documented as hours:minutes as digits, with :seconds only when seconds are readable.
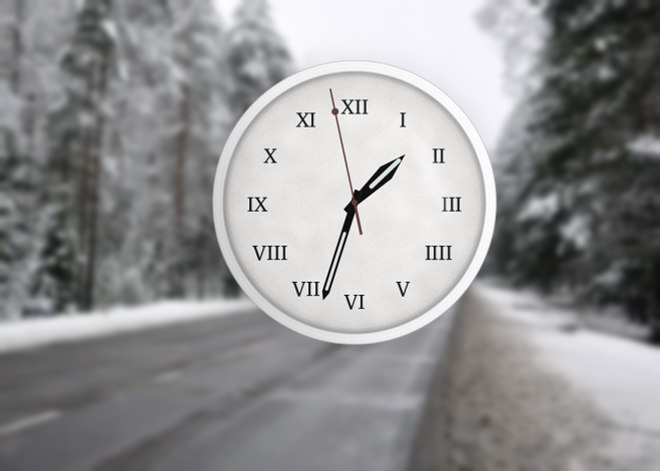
1:32:58
